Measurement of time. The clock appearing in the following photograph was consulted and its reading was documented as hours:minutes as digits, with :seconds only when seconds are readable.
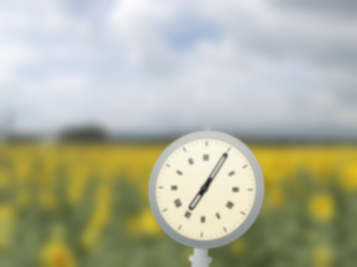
7:05
